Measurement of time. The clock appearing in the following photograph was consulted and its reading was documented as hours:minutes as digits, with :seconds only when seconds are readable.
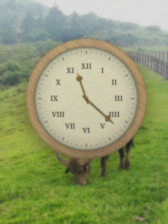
11:22
